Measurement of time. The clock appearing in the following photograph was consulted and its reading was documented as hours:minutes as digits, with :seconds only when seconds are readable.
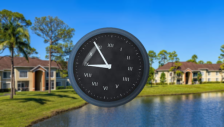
8:54
